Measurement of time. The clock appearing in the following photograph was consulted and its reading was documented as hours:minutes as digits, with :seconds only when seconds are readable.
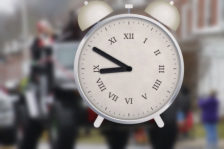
8:50
